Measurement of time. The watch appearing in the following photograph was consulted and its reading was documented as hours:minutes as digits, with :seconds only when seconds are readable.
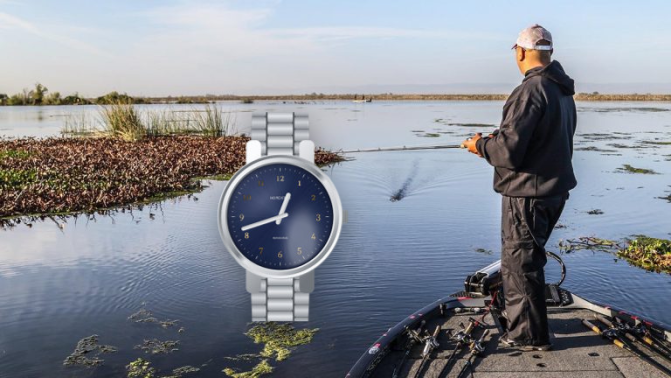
12:42
